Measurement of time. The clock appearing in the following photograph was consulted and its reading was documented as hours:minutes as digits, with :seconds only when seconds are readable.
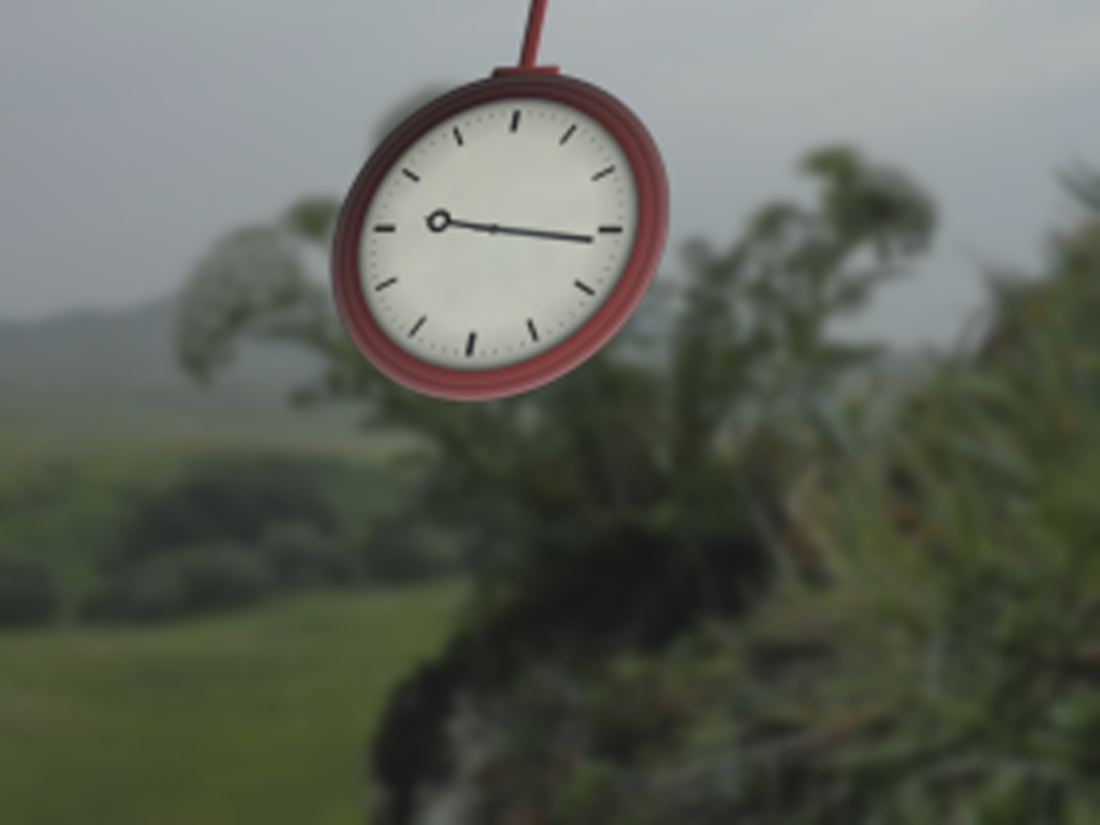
9:16
